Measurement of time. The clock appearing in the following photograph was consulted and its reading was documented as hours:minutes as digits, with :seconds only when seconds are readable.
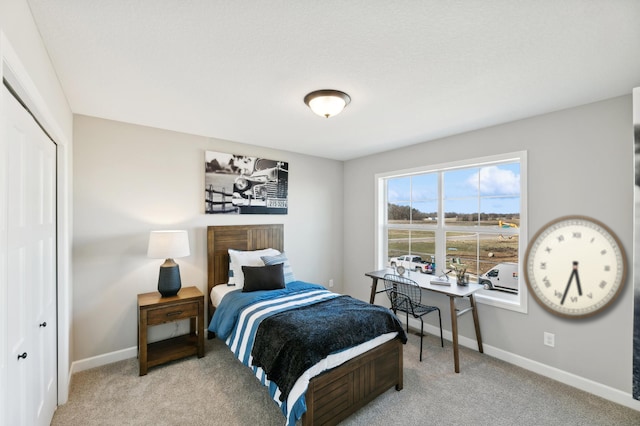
5:33
